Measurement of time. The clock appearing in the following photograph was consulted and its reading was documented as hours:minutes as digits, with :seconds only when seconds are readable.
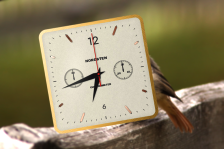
6:43
